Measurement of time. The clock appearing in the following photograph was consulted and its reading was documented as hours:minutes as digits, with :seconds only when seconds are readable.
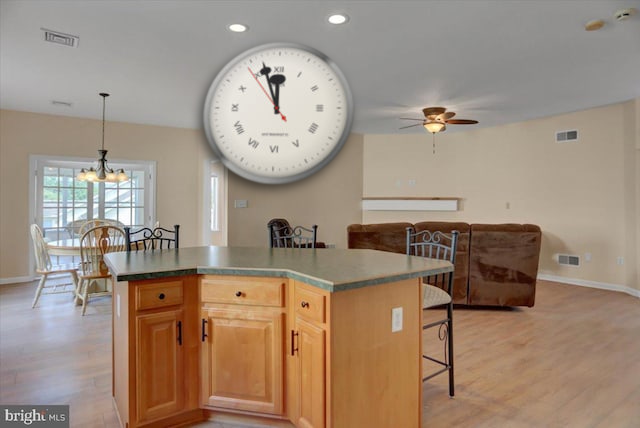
11:56:54
